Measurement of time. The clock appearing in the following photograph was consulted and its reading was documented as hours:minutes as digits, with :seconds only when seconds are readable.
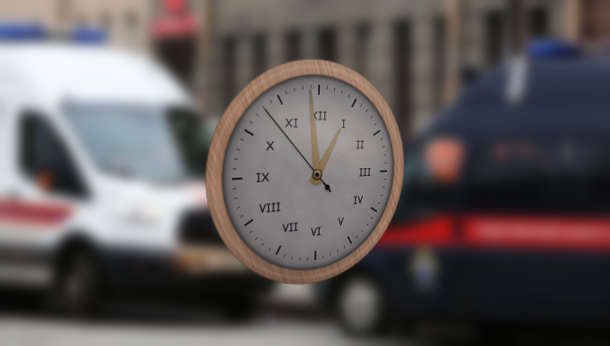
12:58:53
